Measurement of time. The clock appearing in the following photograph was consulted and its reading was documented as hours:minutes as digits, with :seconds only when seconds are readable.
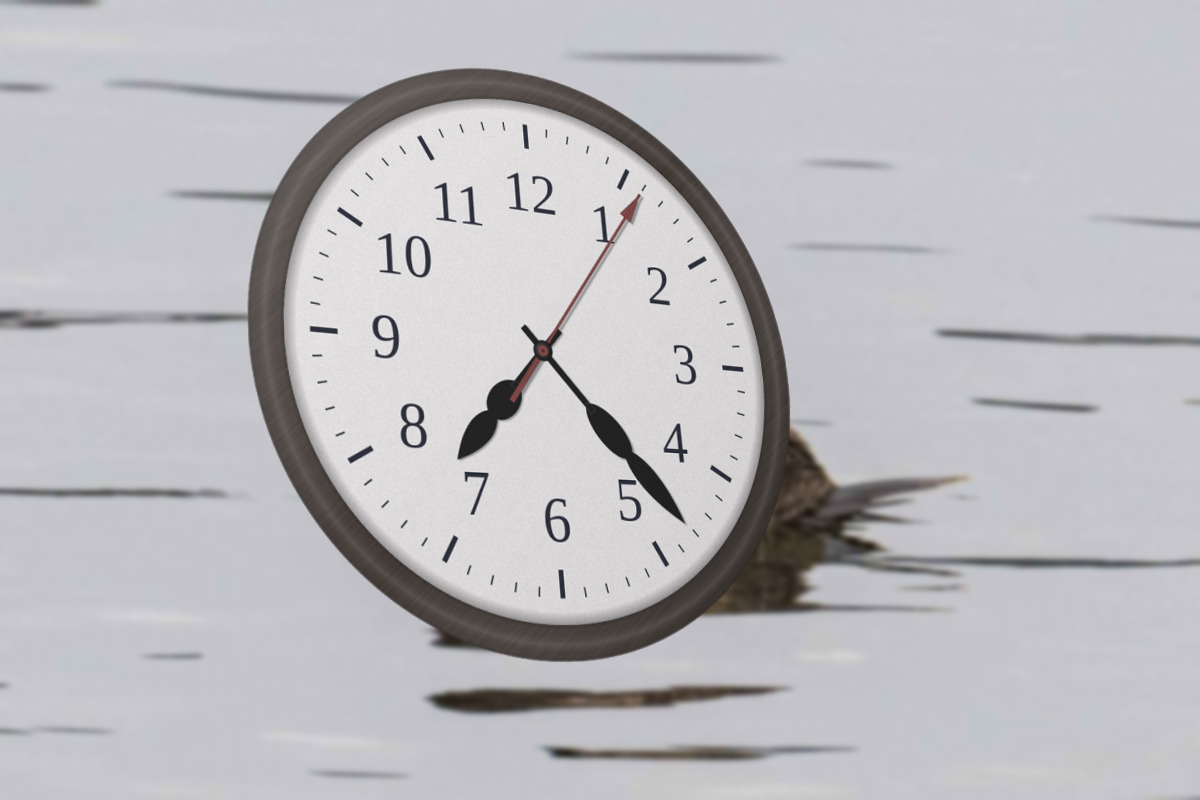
7:23:06
